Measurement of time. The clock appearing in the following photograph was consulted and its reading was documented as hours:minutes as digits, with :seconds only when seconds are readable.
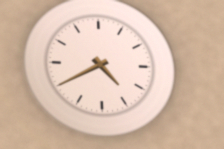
4:40
